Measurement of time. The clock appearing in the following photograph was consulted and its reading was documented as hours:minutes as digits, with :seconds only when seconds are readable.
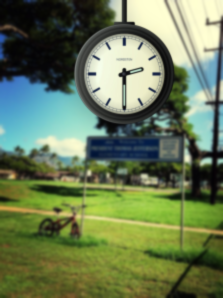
2:30
